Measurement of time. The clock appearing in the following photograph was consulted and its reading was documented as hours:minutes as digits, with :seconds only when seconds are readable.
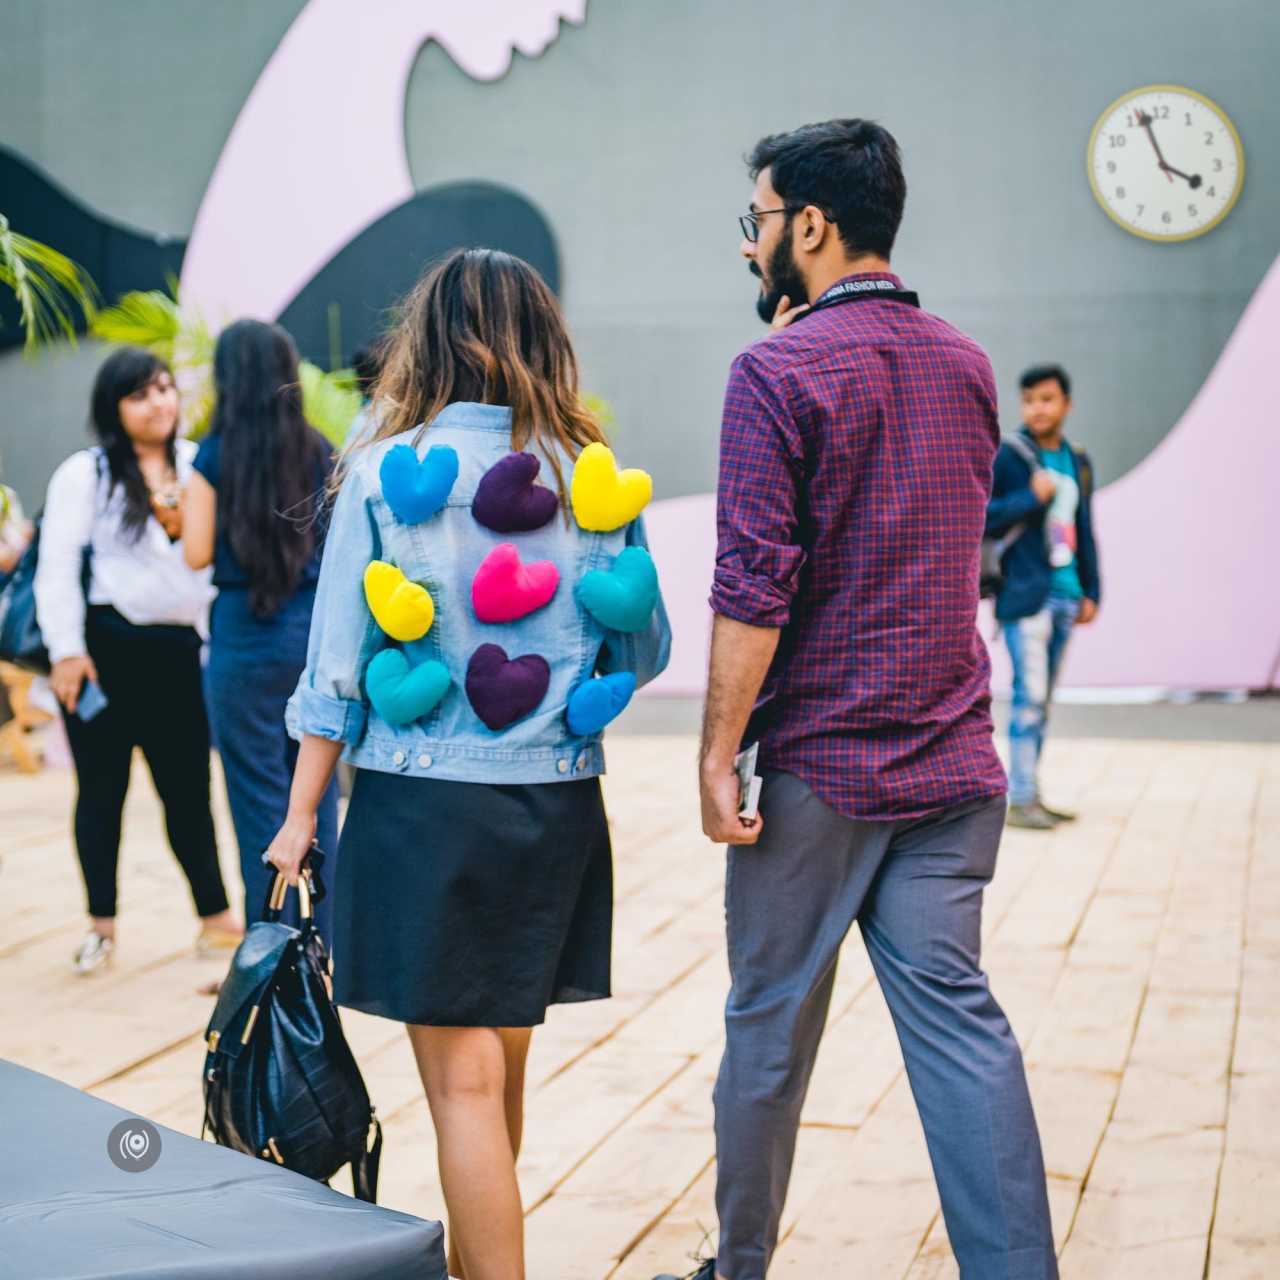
3:56:56
